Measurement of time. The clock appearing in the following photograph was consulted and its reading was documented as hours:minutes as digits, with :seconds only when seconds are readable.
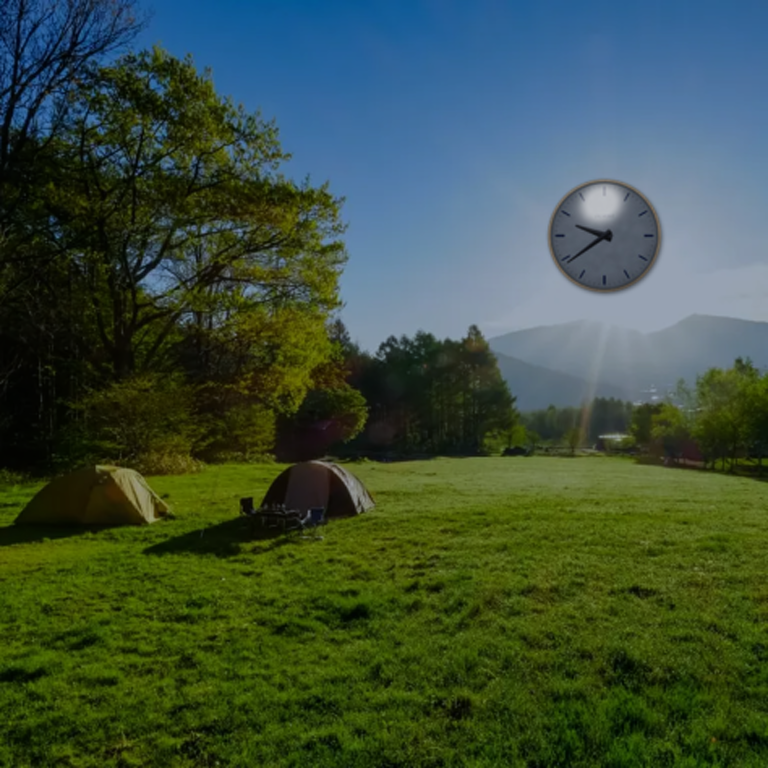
9:39
